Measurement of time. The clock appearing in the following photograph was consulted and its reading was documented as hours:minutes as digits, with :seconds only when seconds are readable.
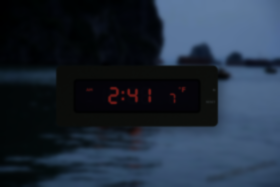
2:41
